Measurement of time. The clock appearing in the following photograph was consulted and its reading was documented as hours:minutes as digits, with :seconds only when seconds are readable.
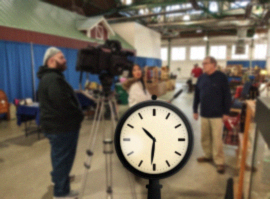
10:31
